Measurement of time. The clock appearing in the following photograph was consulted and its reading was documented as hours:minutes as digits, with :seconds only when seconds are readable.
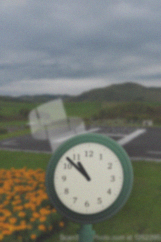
10:52
